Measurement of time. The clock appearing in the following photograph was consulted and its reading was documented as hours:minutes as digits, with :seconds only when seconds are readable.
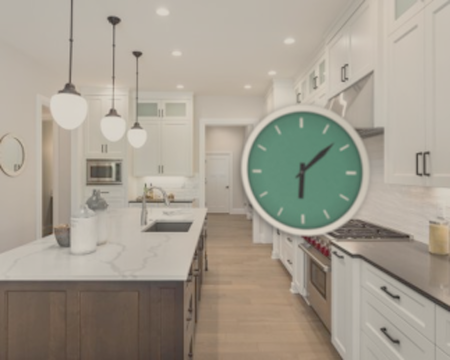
6:08
